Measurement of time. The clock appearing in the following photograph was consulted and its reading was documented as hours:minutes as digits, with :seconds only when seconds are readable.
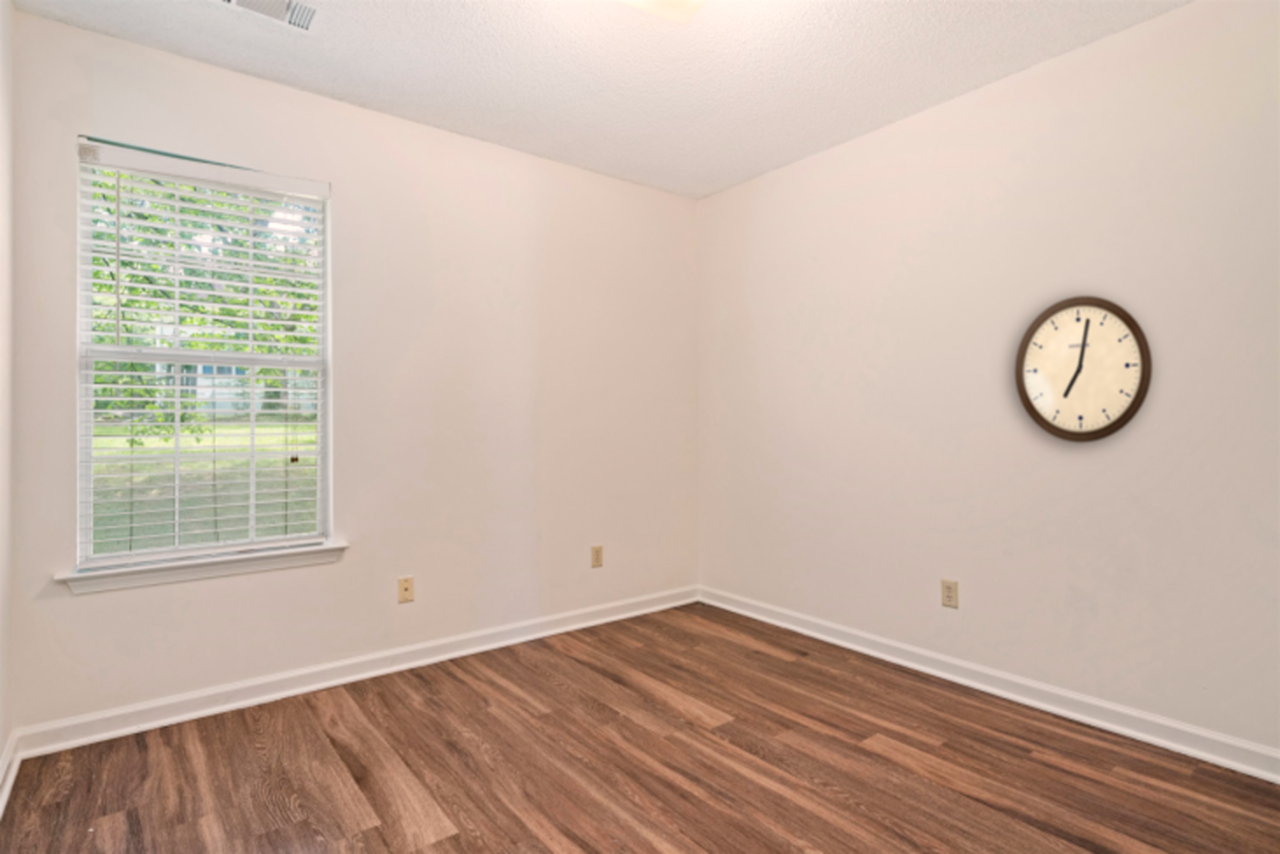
7:02
